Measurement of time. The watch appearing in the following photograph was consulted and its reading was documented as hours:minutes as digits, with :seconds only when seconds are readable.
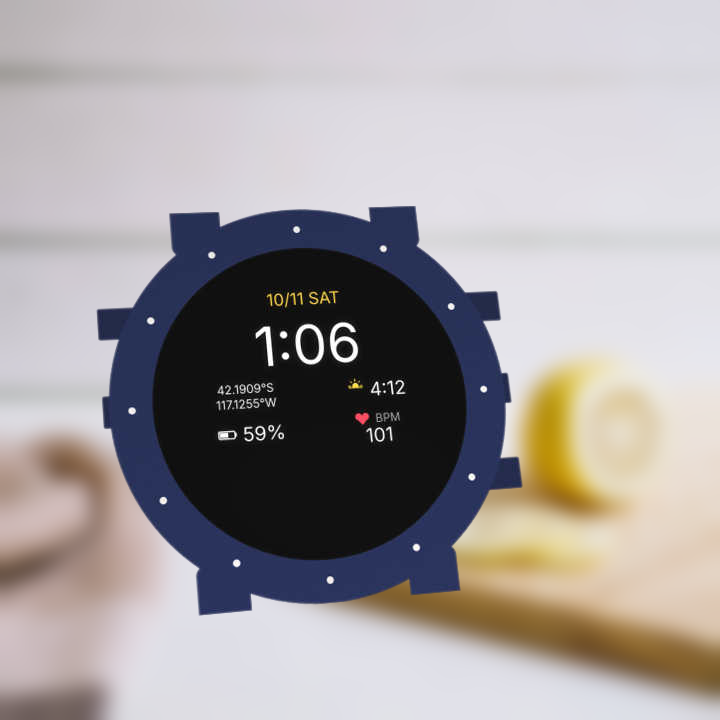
1:06
